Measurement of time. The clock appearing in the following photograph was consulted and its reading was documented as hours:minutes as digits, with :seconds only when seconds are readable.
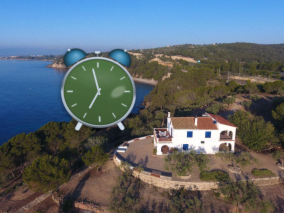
6:58
